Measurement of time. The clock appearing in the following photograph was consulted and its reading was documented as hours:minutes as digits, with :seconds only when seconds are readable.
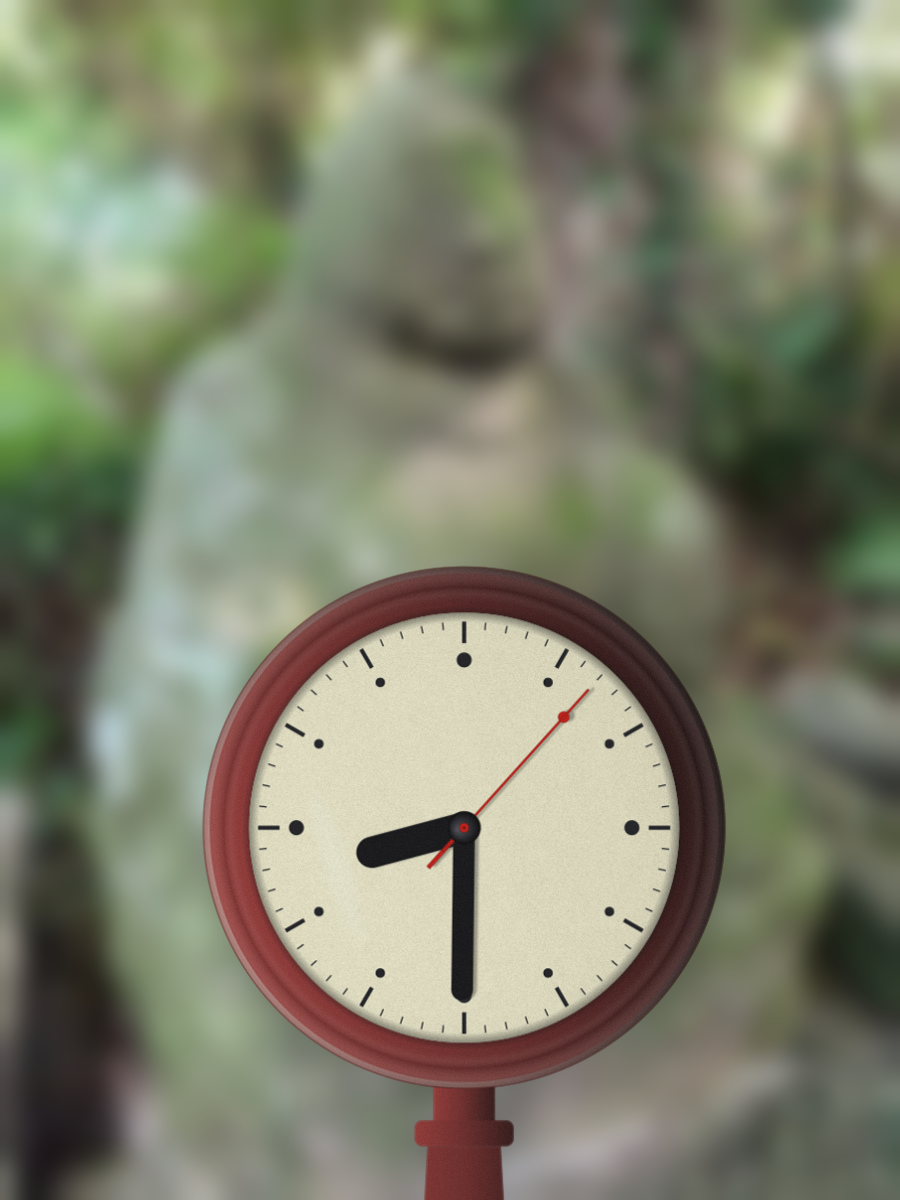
8:30:07
